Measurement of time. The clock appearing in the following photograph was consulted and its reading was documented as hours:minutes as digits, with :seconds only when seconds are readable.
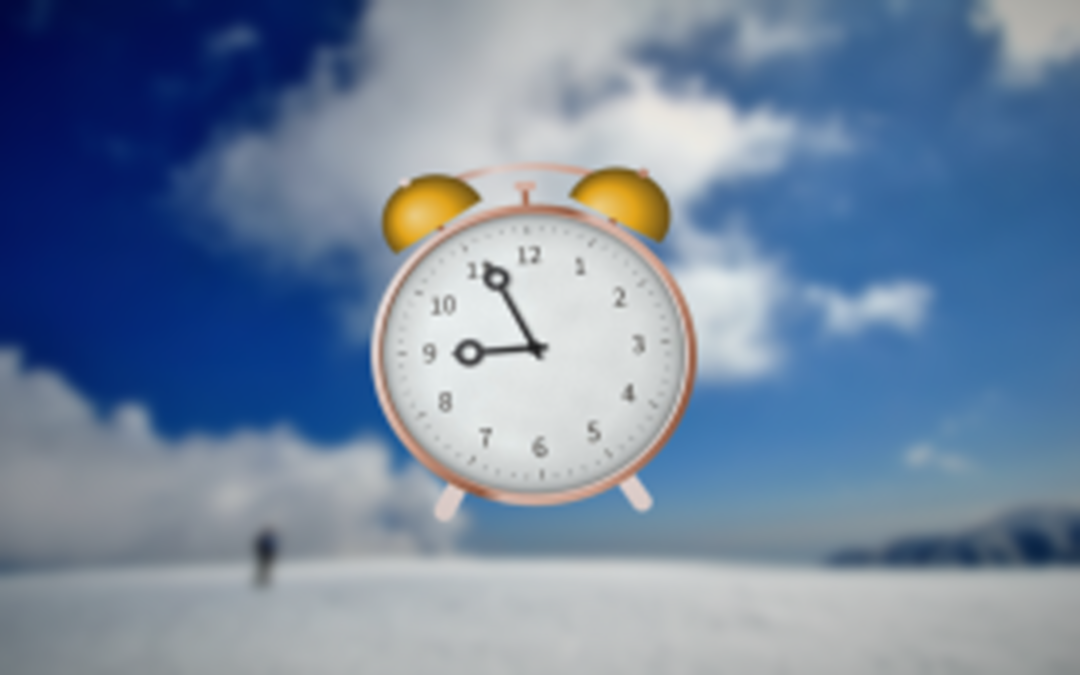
8:56
